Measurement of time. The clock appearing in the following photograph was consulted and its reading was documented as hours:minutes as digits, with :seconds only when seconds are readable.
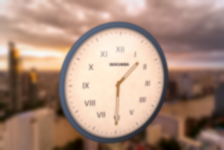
1:30
